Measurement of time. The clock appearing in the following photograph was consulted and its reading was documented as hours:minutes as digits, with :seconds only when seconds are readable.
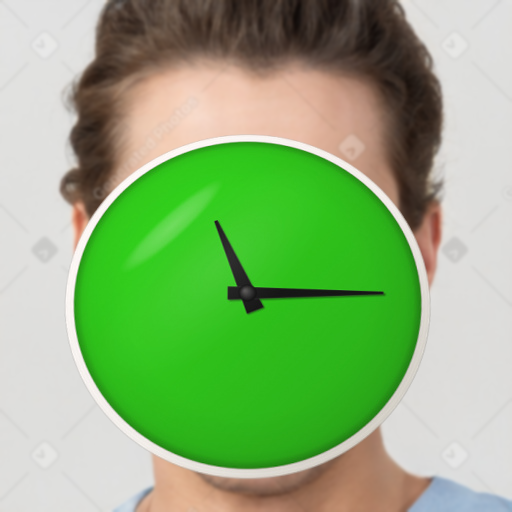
11:15
